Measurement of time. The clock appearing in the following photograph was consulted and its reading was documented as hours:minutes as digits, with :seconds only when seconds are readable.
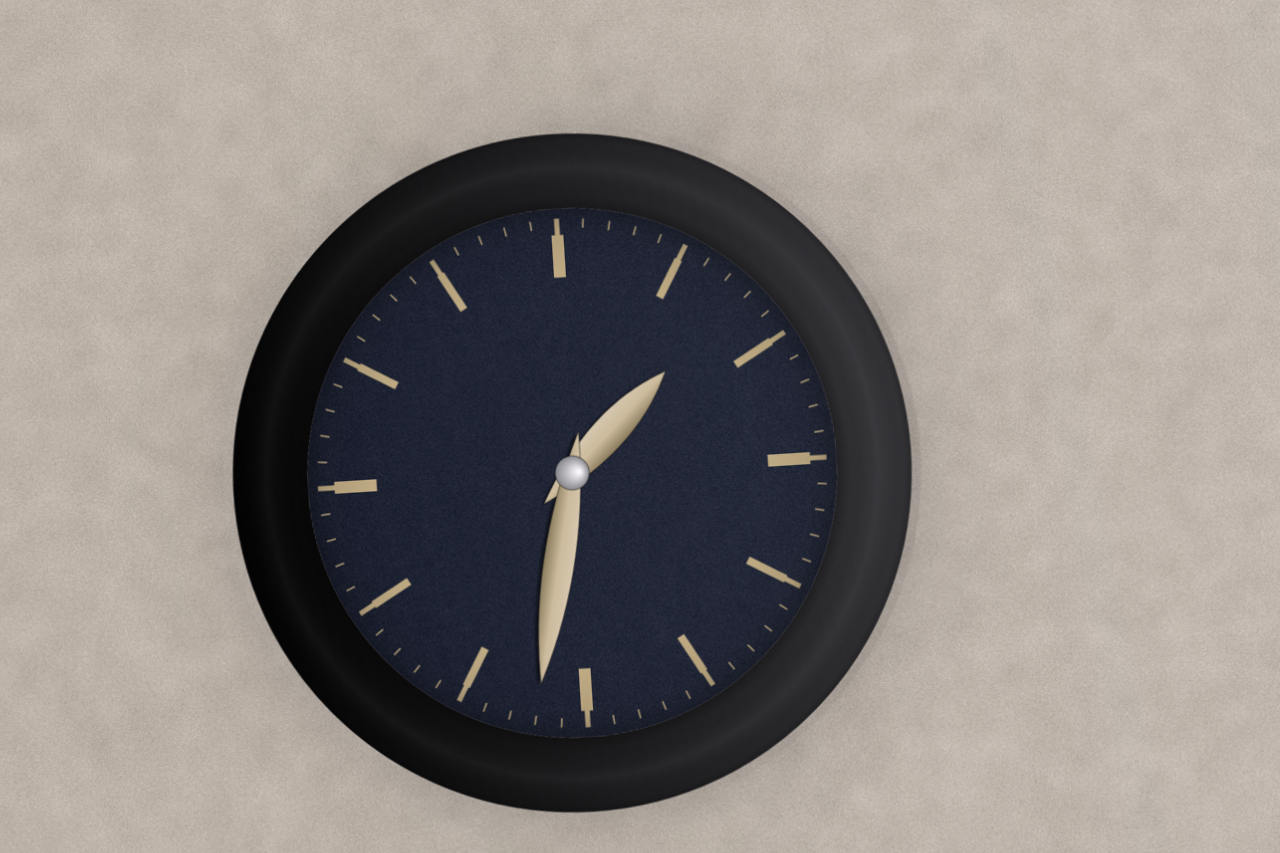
1:32
